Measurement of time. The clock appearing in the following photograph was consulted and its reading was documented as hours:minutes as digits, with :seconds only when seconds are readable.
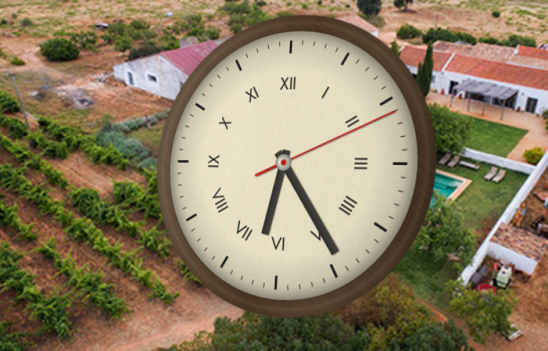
6:24:11
